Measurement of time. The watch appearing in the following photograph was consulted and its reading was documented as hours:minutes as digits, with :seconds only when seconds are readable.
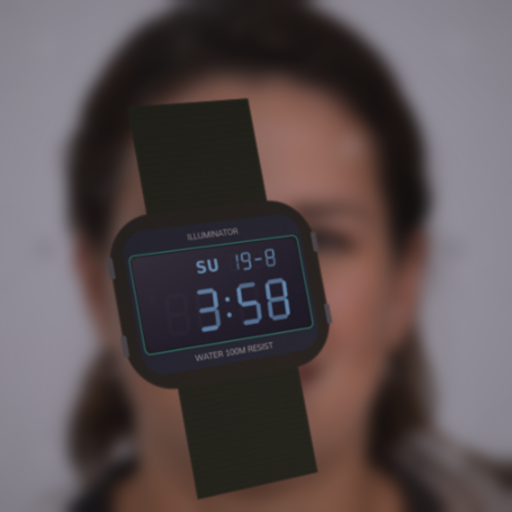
3:58
